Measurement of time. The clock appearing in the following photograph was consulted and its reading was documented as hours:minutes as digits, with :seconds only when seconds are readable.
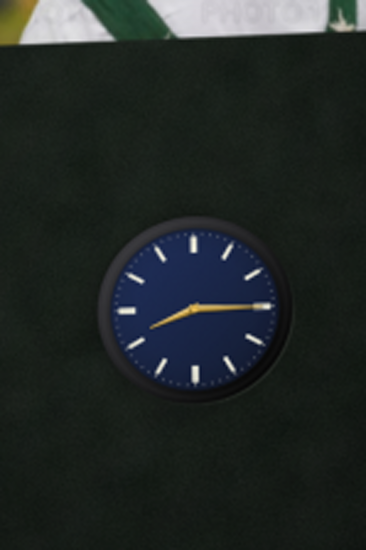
8:15
